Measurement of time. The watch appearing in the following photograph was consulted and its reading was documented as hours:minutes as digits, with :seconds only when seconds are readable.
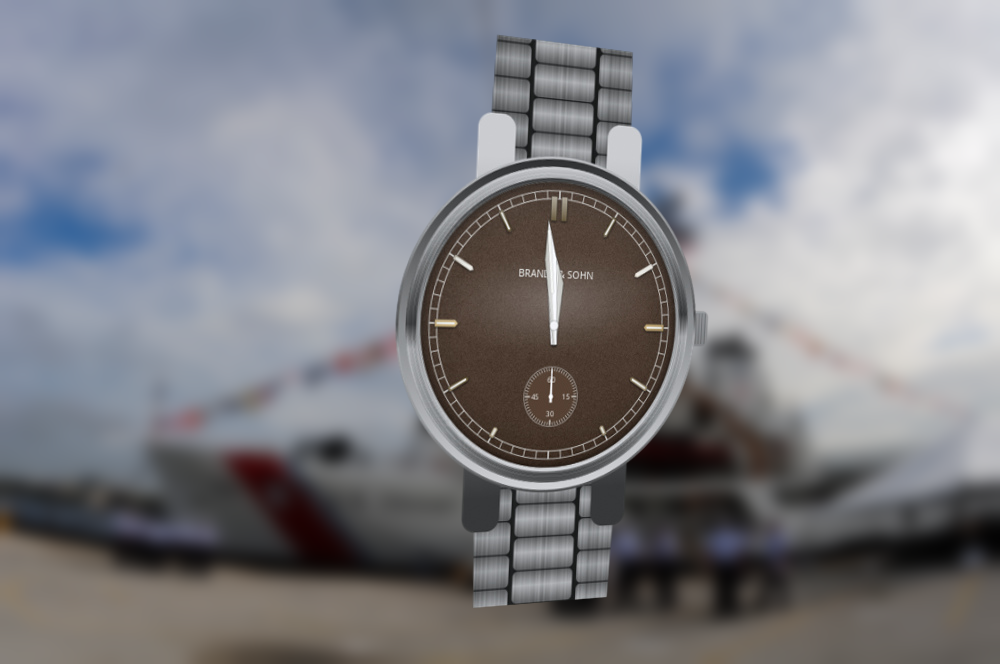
11:59
